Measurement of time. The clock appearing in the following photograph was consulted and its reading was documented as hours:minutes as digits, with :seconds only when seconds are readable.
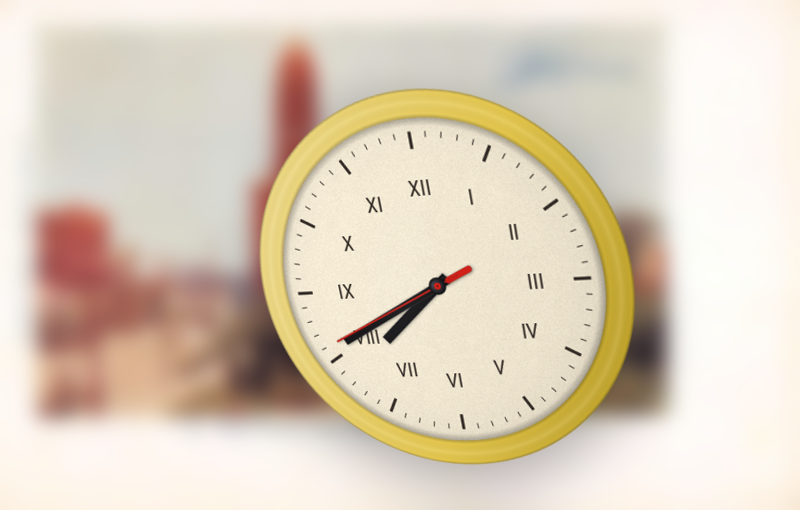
7:40:41
